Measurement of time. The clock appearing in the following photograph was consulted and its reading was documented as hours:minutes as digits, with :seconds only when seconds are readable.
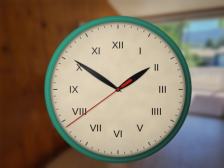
1:50:39
